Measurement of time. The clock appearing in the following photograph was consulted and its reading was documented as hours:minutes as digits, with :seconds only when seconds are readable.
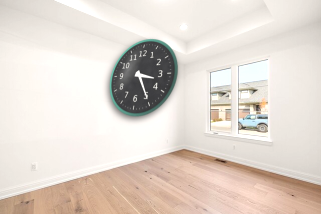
3:25
